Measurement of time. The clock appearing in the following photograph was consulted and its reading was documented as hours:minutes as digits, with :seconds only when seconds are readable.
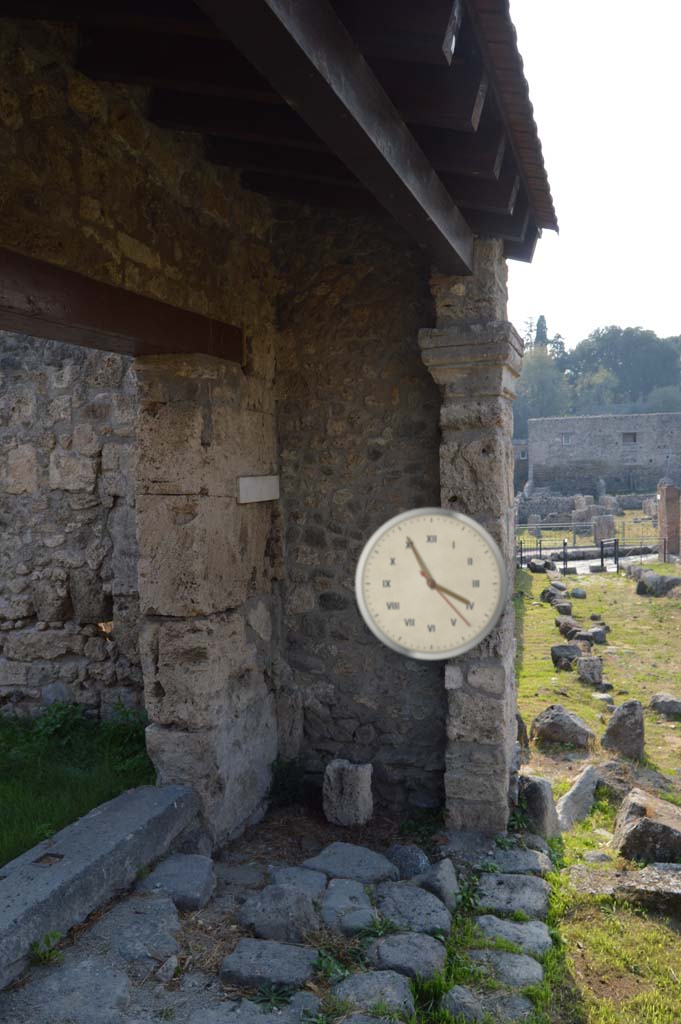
3:55:23
